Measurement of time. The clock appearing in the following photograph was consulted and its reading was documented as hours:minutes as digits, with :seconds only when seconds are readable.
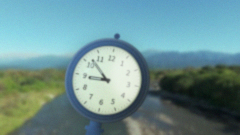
8:52
